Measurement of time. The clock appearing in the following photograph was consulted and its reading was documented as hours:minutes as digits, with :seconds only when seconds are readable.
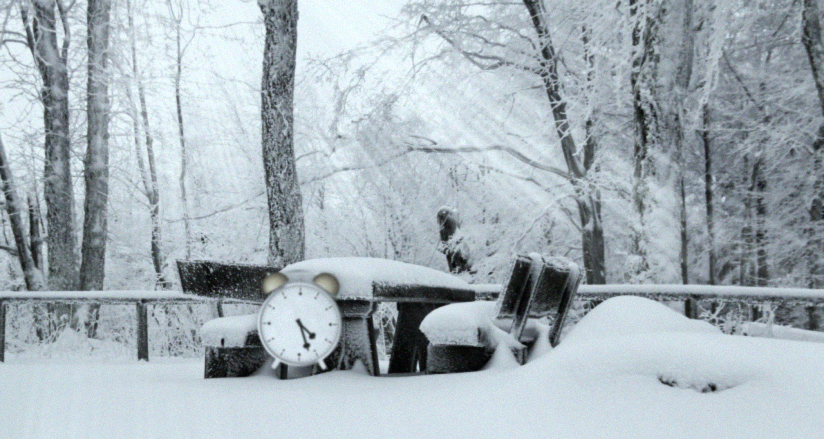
4:27
